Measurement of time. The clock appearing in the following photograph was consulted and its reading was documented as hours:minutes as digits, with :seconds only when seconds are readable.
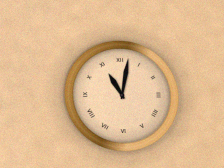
11:02
